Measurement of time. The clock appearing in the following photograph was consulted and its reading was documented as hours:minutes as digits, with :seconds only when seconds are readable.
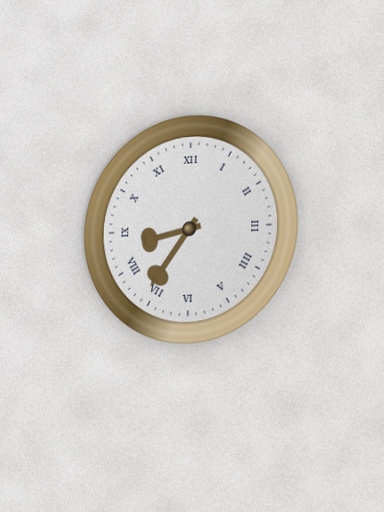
8:36
